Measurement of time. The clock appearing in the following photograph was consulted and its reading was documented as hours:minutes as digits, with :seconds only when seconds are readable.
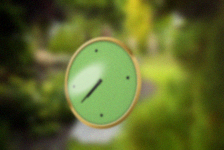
7:39
